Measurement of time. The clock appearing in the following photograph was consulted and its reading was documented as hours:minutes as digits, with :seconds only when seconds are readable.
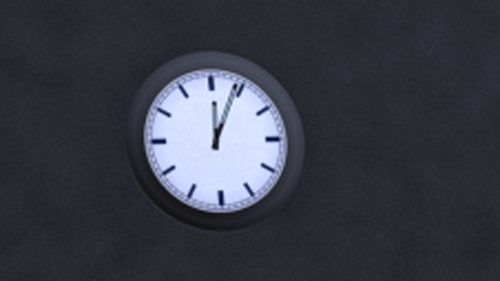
12:04
